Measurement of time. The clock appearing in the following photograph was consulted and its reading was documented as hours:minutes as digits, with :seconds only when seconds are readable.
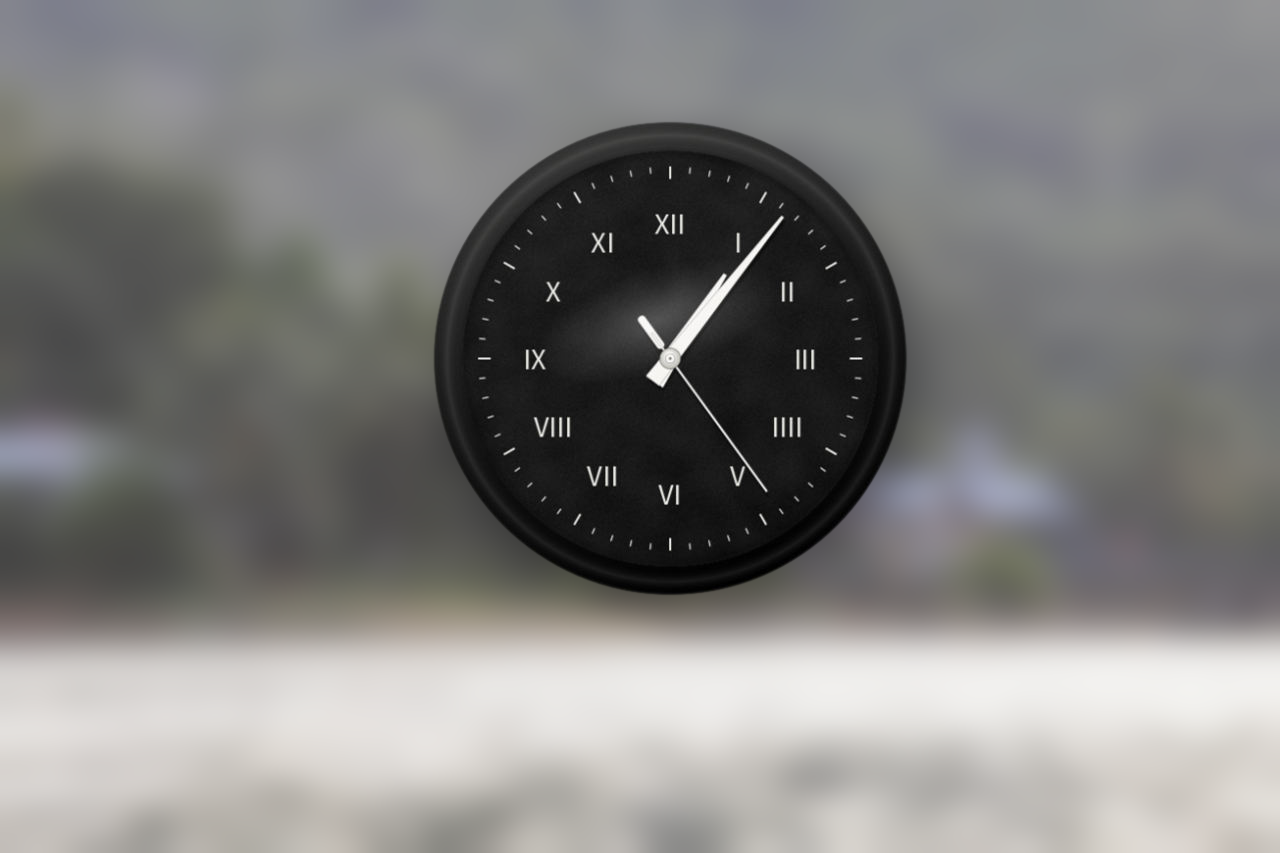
1:06:24
